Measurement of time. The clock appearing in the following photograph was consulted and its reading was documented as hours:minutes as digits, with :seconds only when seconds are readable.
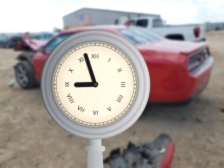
8:57
